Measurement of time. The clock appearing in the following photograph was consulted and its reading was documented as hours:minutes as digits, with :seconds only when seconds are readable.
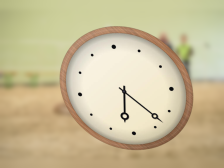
6:23
